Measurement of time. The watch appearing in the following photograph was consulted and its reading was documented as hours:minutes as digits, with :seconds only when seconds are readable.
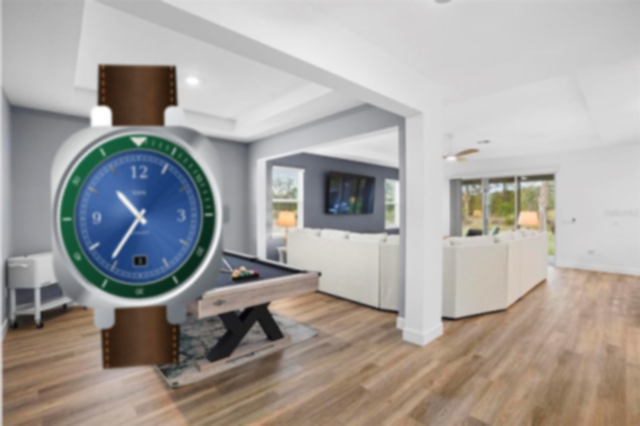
10:36
